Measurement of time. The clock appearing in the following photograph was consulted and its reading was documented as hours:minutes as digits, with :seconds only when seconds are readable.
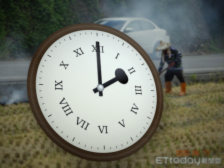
2:00
